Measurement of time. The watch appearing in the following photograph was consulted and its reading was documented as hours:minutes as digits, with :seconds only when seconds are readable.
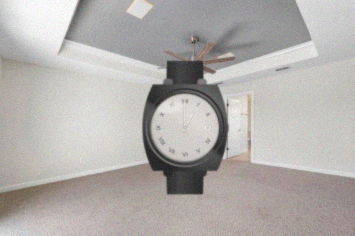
1:00
